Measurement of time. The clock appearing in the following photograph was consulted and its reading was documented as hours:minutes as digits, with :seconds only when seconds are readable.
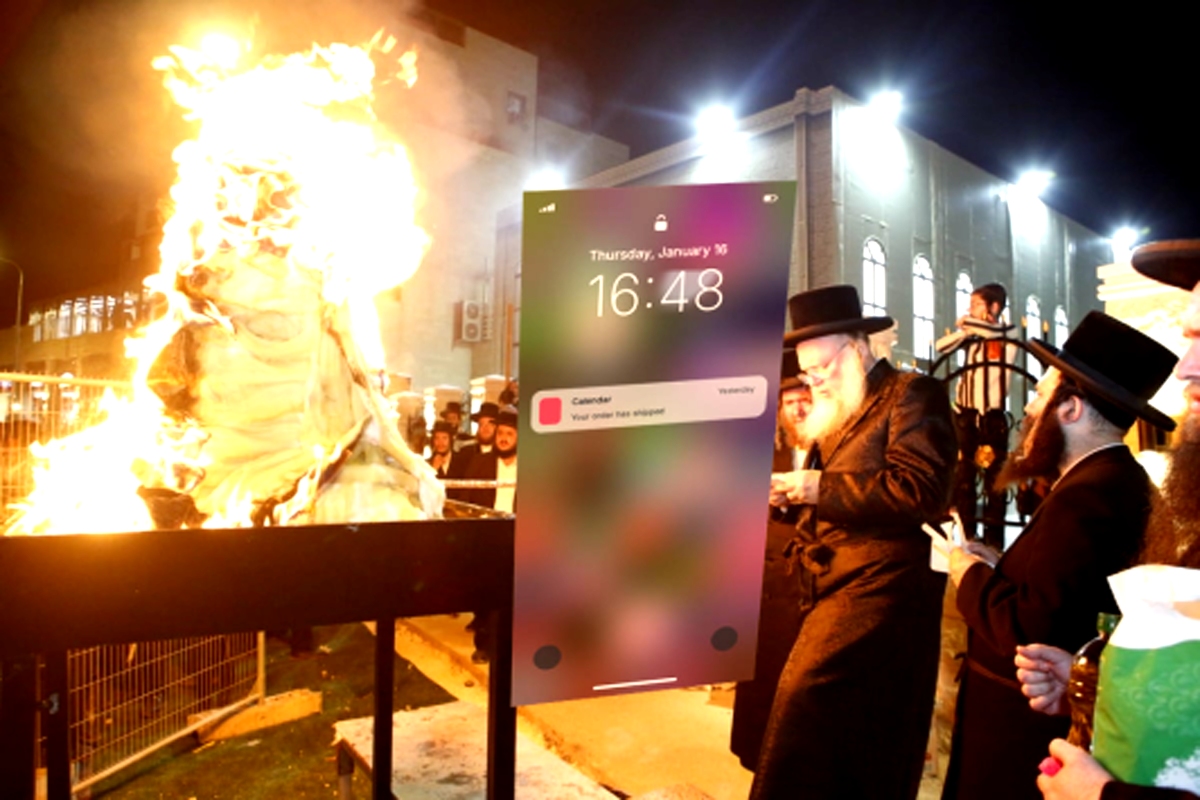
16:48
